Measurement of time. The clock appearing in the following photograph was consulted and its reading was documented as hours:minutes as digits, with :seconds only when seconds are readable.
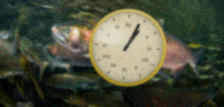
1:04
